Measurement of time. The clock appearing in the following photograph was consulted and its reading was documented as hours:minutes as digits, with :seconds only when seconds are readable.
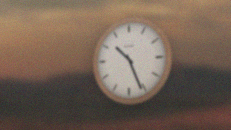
10:26
